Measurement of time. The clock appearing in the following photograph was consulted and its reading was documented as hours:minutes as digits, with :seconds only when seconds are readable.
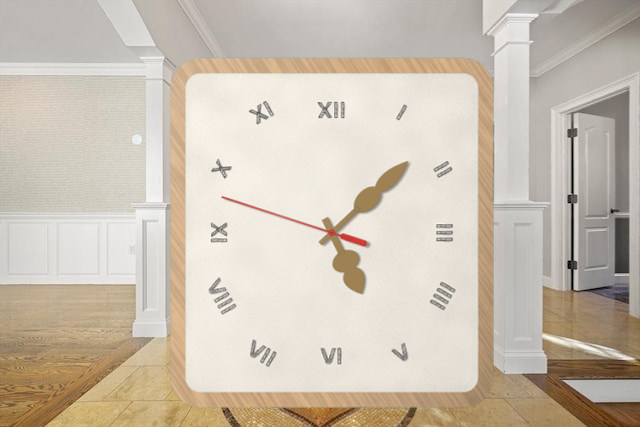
5:07:48
